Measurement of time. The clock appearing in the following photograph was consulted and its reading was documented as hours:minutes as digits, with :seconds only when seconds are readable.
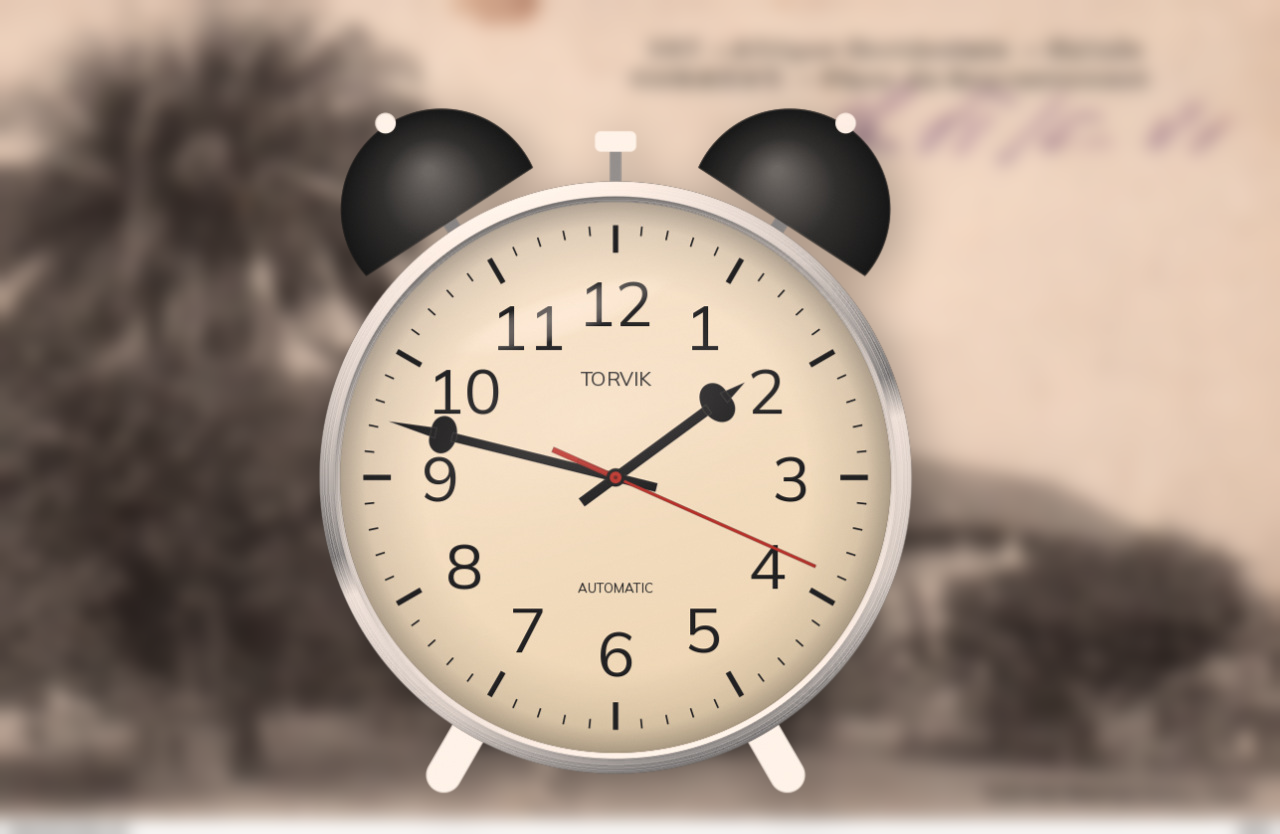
1:47:19
